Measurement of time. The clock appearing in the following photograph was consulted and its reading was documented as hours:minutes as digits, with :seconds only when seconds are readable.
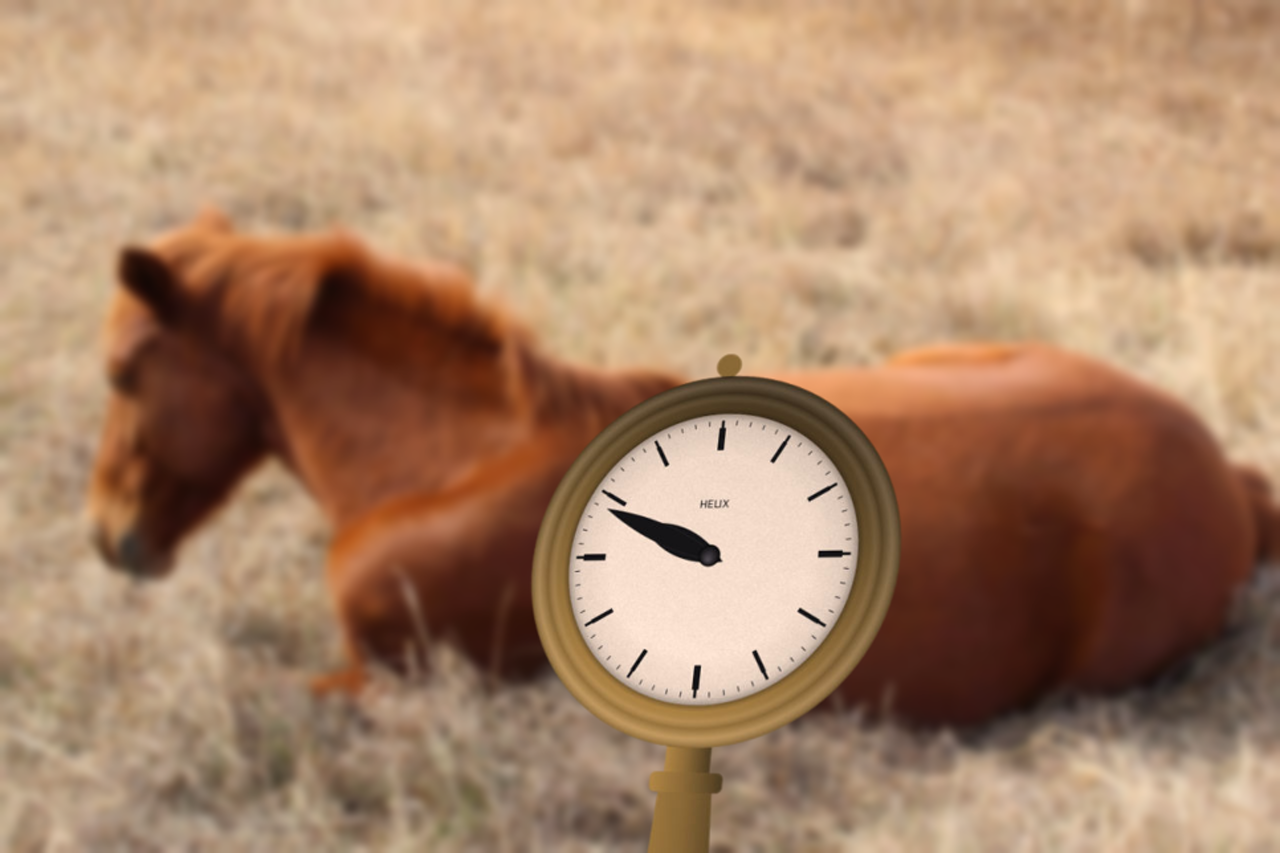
9:49
